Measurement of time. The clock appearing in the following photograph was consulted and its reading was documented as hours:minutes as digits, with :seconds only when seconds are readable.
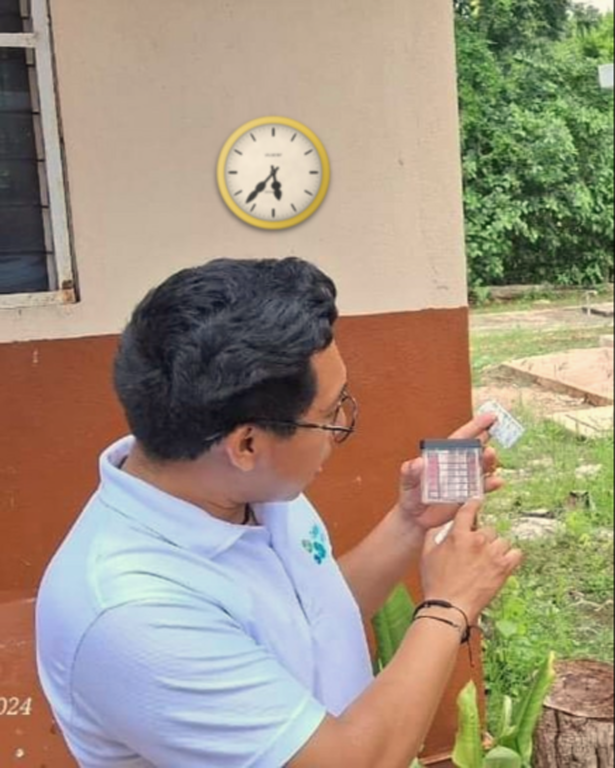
5:37
